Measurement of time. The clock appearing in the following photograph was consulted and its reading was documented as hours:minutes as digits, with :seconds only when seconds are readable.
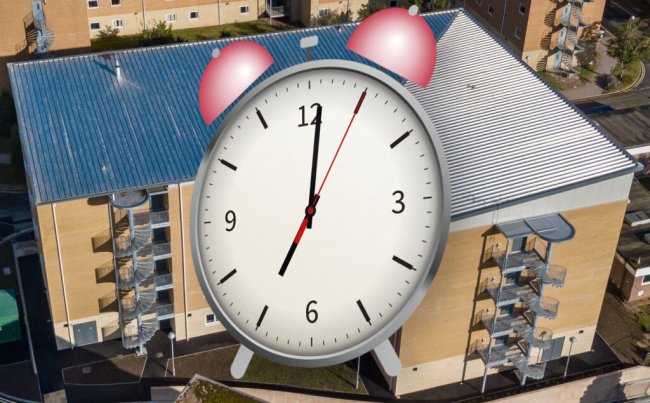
7:01:05
